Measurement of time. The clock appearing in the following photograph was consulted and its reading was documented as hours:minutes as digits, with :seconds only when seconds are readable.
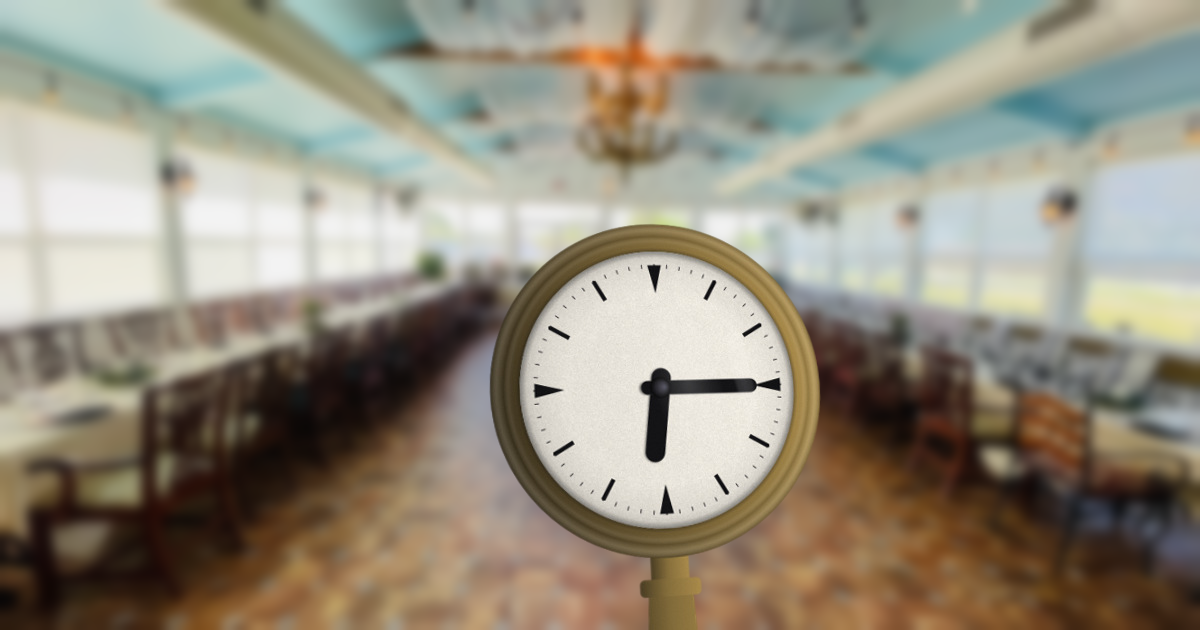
6:15
